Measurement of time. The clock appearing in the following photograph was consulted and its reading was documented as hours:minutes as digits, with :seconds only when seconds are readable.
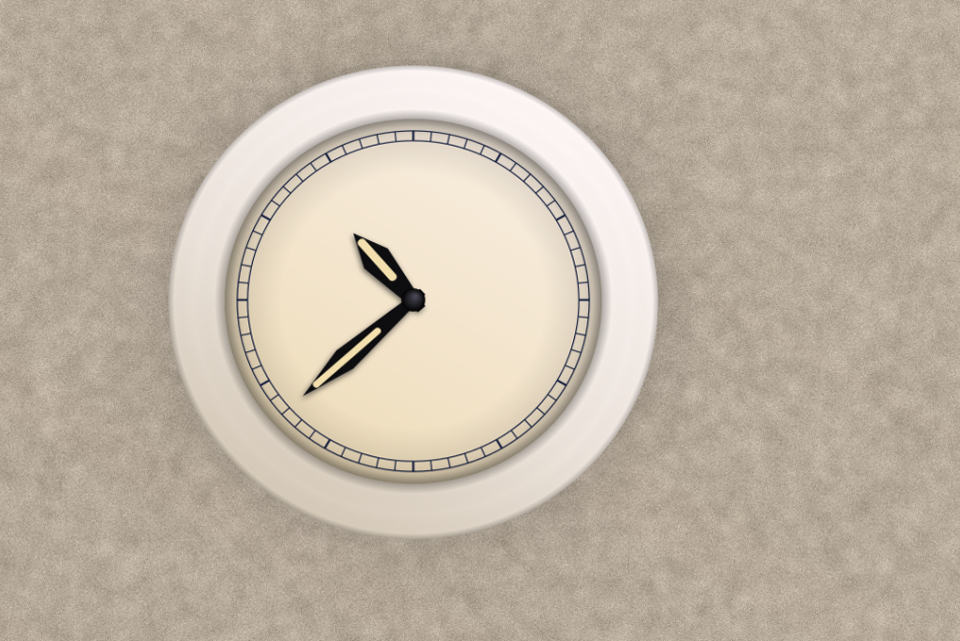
10:38
